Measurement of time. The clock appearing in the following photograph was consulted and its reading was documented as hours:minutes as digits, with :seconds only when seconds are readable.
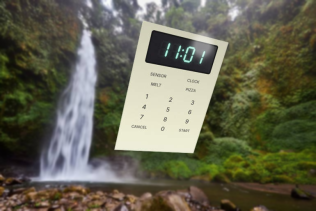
11:01
